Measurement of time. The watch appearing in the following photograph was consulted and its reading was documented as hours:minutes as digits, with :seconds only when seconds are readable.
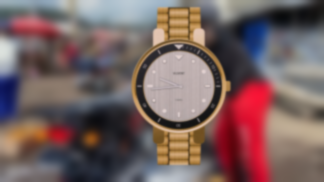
9:44
